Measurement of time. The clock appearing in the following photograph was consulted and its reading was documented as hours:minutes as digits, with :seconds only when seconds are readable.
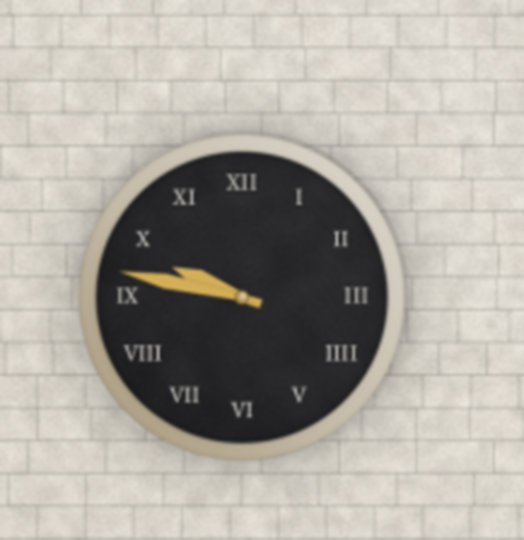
9:47
